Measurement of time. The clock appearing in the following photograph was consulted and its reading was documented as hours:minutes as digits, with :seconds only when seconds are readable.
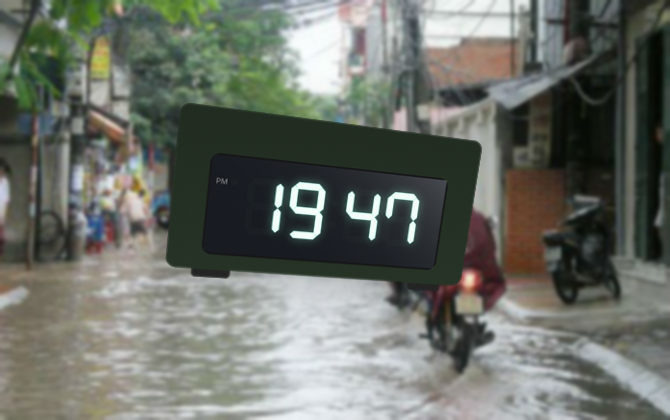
19:47
